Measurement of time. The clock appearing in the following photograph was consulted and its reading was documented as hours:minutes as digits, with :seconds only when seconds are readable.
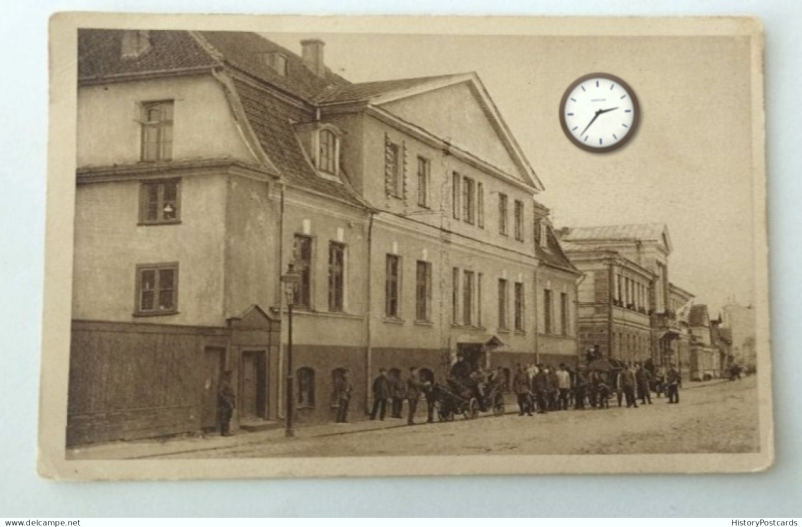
2:37
